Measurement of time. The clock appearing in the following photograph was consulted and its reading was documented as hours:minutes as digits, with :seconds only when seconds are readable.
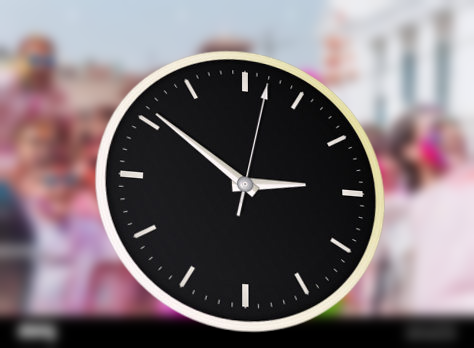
2:51:02
